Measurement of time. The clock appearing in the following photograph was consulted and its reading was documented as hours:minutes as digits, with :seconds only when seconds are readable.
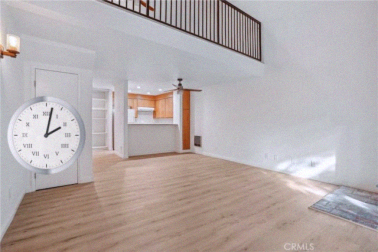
2:02
